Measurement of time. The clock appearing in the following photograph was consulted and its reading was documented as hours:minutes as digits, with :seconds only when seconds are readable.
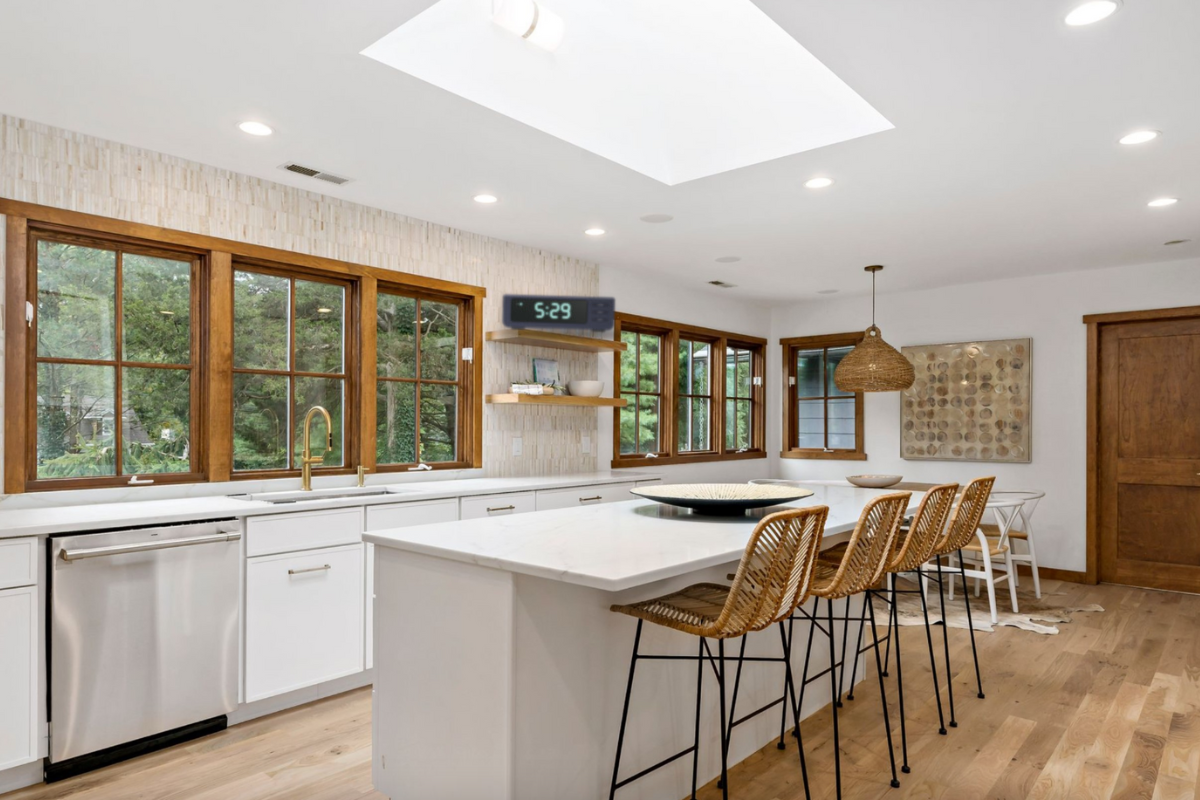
5:29
